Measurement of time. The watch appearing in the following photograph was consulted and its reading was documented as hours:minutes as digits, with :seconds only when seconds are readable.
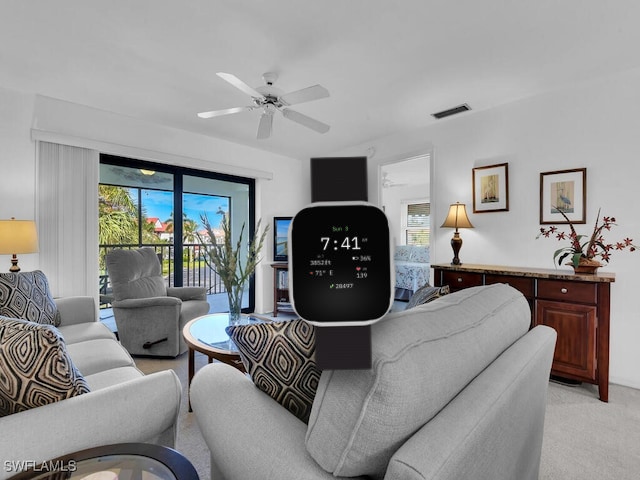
7:41
